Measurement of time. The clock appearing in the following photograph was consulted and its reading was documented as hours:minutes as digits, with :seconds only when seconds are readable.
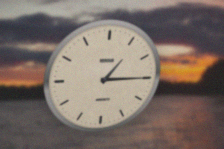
1:15
